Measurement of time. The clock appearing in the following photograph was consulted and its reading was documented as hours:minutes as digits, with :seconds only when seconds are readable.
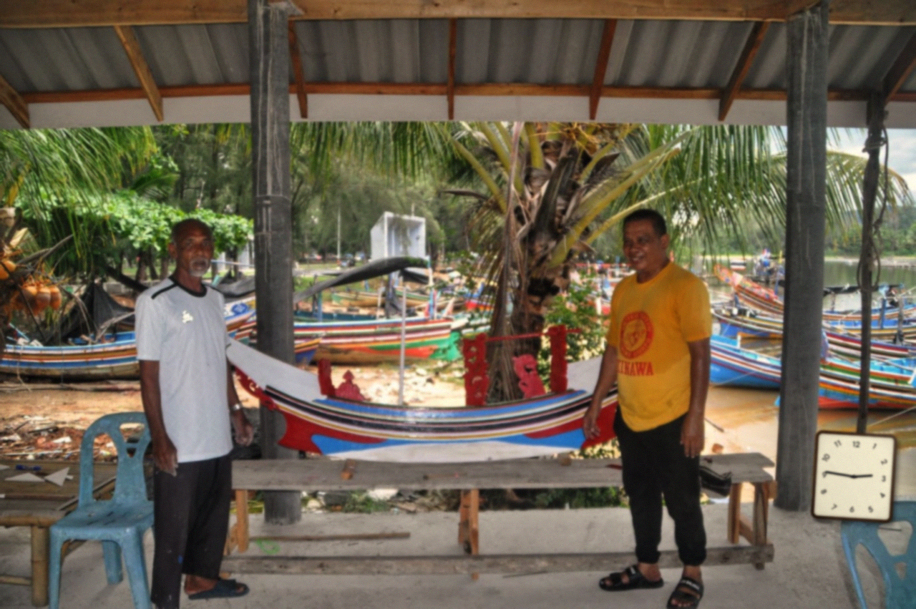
2:46
